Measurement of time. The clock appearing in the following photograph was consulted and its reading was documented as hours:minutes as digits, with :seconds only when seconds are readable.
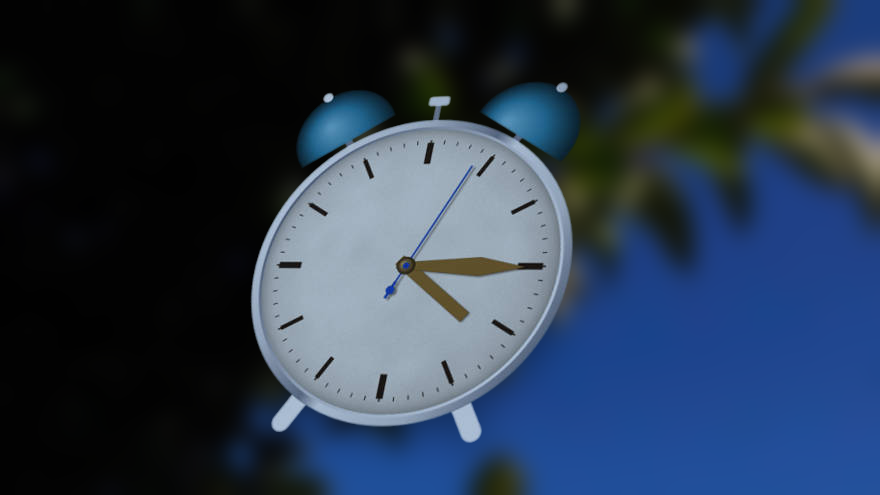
4:15:04
